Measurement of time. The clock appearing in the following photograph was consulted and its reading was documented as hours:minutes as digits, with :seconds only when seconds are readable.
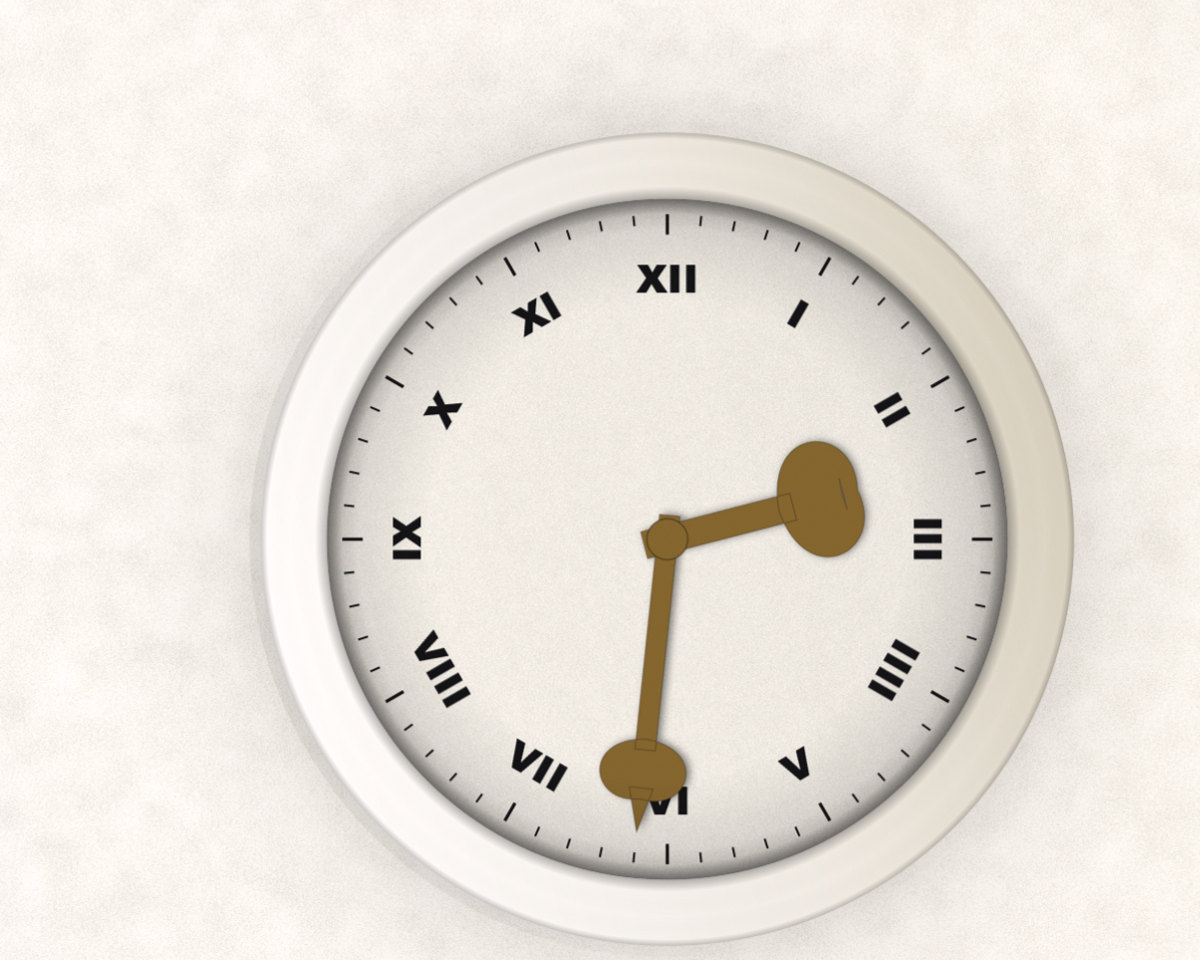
2:31
